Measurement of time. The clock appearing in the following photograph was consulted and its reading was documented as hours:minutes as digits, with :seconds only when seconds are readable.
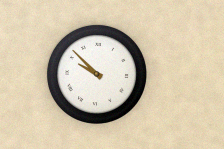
9:52
